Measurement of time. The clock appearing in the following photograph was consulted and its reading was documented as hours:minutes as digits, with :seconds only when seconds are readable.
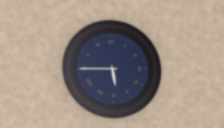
5:45
